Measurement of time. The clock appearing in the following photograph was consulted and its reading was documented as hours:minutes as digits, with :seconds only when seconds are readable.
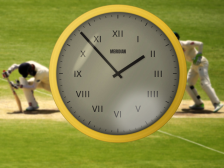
1:53
